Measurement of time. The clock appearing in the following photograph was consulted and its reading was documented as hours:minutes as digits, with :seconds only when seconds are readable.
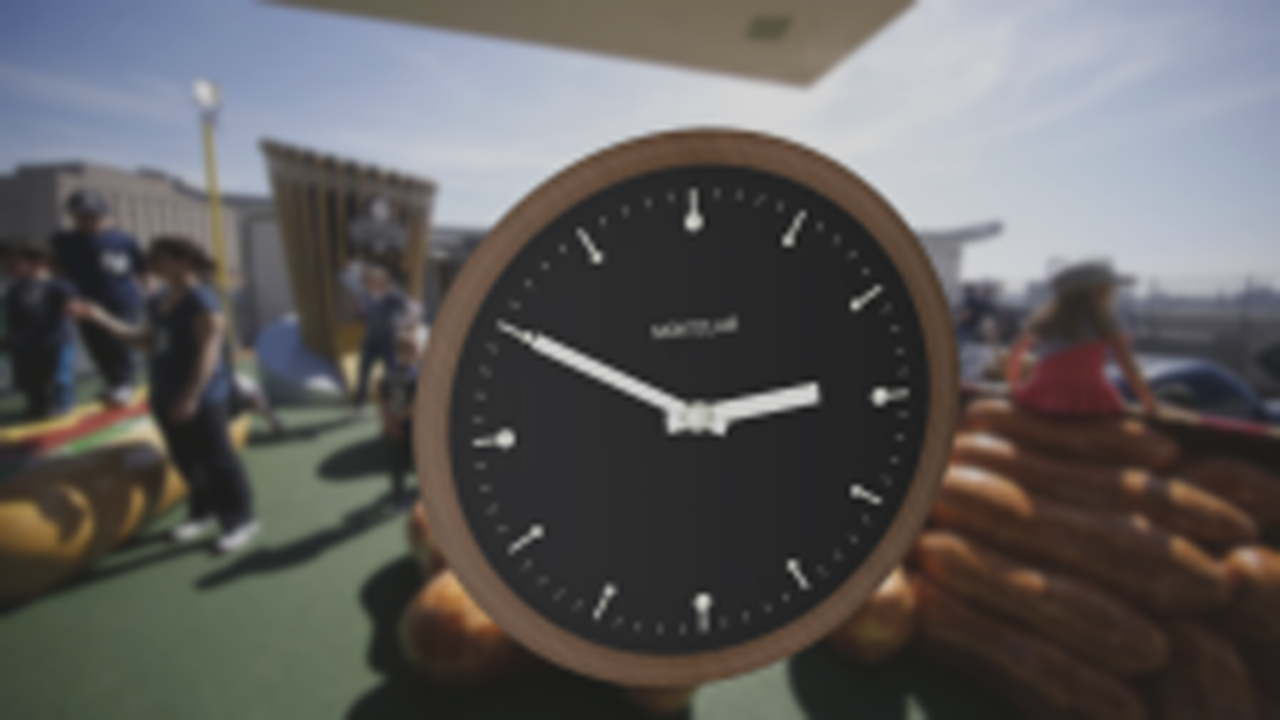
2:50
